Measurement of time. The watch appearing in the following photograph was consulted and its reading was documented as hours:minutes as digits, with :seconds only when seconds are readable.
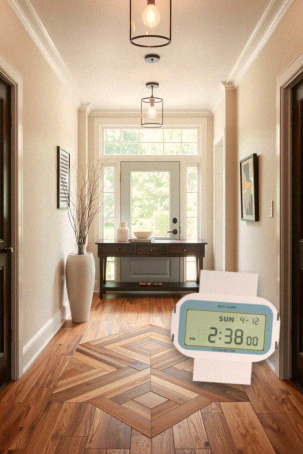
2:38:00
